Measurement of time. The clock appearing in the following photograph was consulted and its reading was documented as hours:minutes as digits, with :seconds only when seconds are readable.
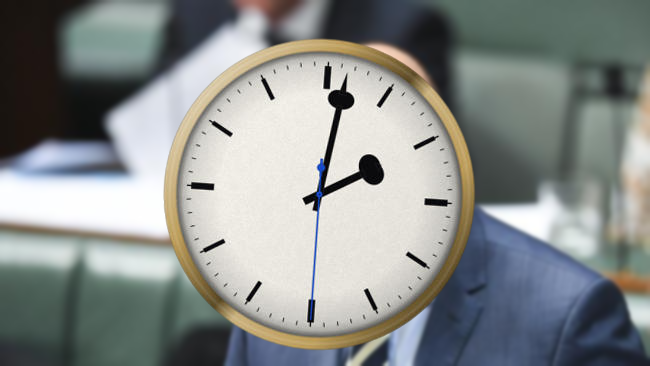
2:01:30
